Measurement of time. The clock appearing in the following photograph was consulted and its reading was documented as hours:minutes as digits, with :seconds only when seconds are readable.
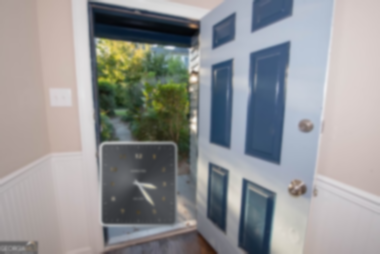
3:24
